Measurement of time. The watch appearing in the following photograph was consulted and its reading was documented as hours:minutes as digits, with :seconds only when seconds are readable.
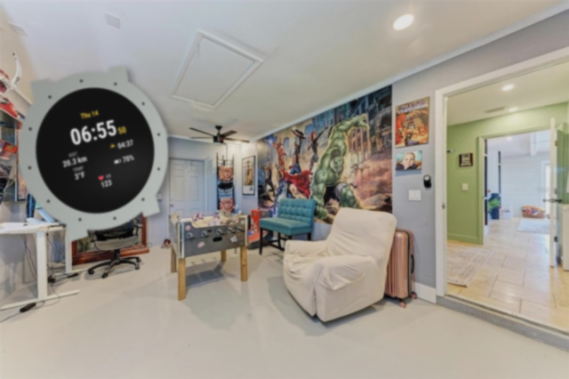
6:55
